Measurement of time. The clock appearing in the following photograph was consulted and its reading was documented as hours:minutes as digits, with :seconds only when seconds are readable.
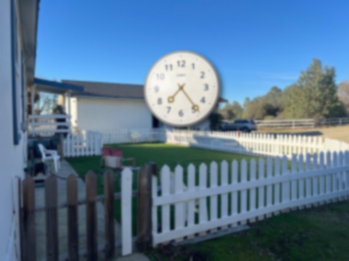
7:24
